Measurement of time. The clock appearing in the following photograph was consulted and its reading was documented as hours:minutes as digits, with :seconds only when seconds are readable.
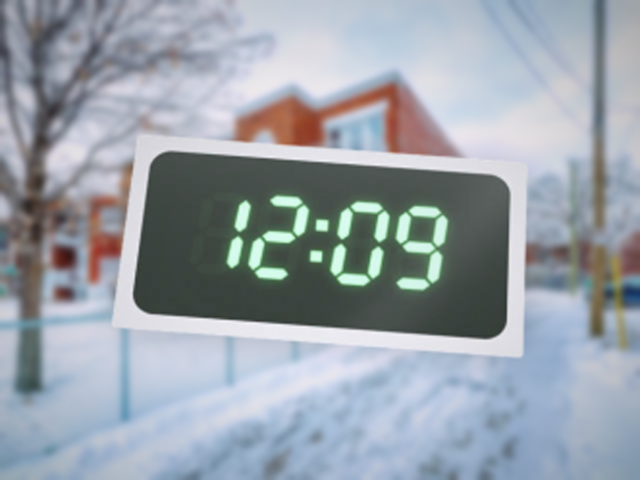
12:09
